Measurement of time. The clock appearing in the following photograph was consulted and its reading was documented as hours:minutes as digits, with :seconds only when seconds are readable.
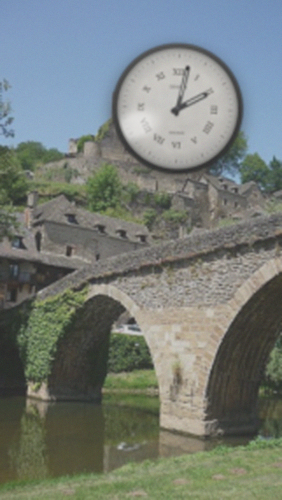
2:02
